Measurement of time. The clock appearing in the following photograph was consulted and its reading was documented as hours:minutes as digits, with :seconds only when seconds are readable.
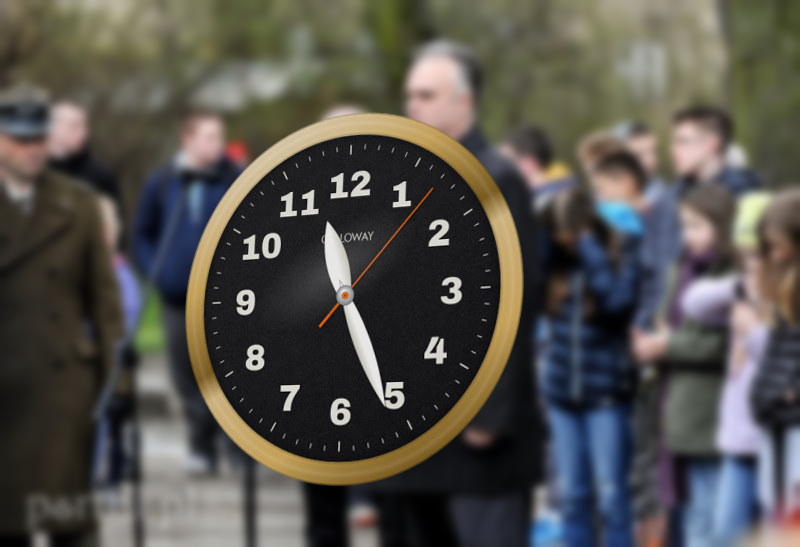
11:26:07
